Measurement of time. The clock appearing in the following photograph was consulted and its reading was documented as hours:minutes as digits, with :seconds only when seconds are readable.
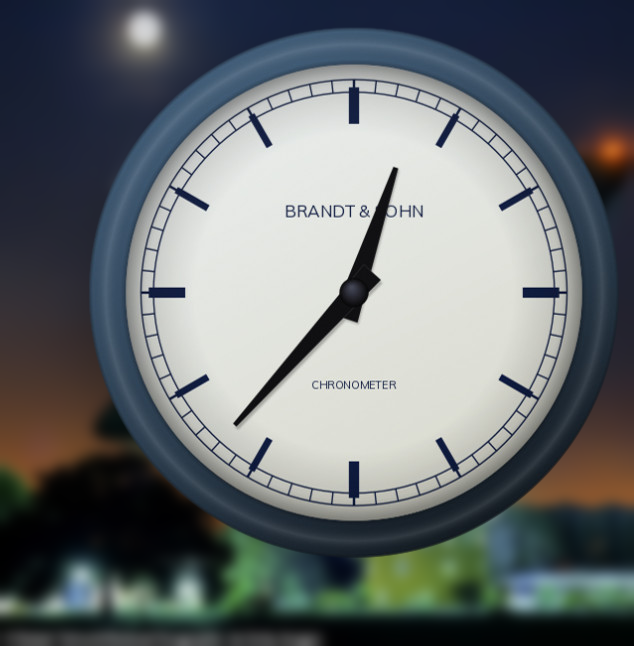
12:37
